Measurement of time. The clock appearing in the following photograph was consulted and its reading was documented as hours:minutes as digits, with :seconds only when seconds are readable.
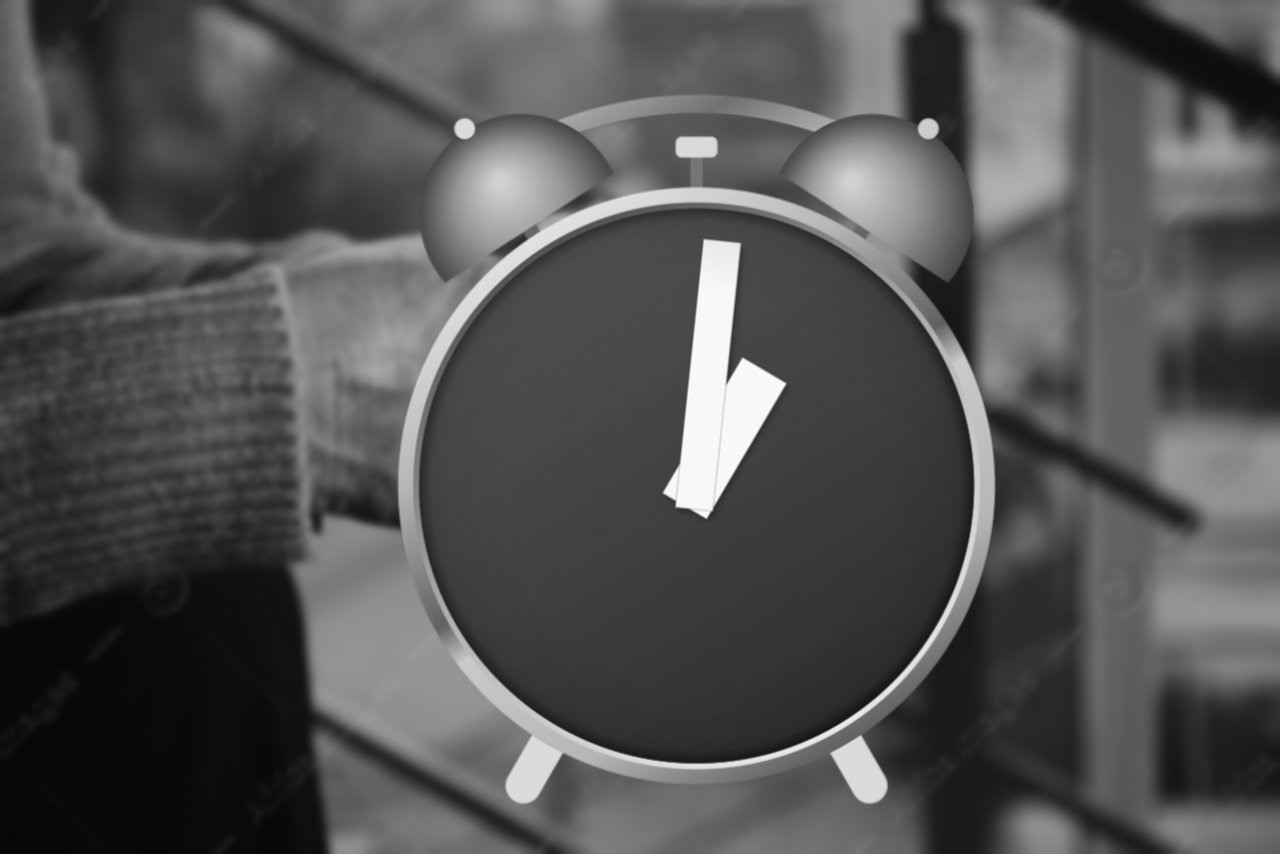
1:01
